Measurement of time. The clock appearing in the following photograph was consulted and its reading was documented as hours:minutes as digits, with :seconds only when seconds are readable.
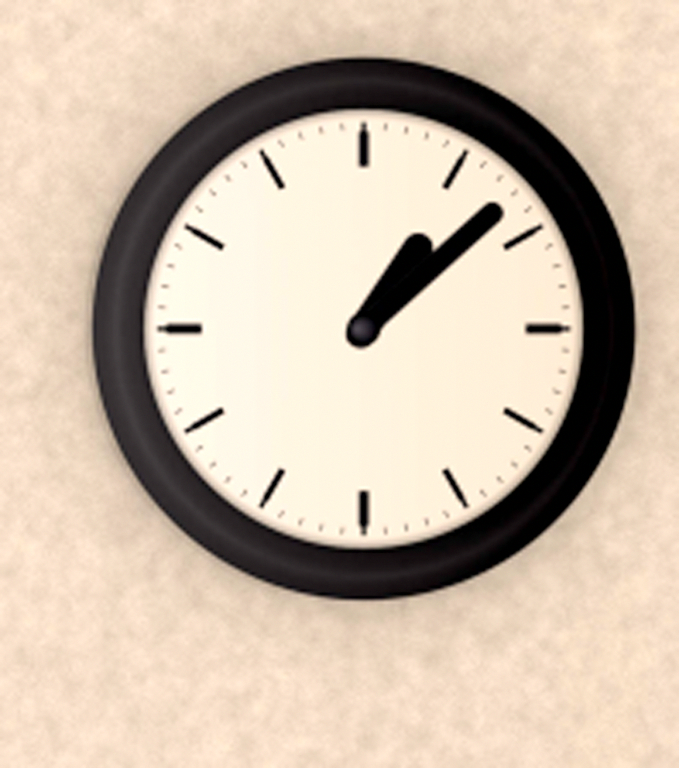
1:08
